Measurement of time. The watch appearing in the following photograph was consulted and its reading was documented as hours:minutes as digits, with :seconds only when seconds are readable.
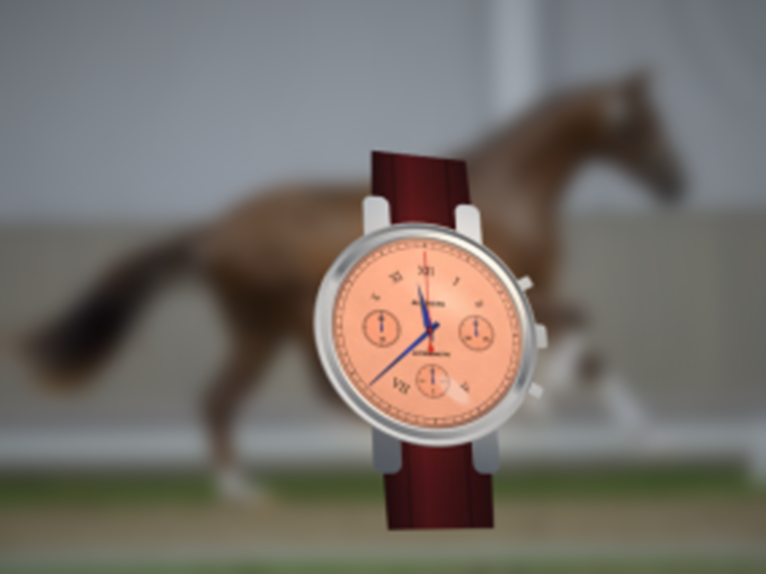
11:38
